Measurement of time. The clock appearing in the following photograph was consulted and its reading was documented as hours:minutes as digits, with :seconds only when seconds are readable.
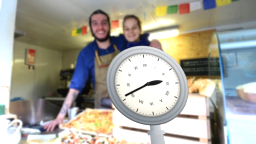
2:41
